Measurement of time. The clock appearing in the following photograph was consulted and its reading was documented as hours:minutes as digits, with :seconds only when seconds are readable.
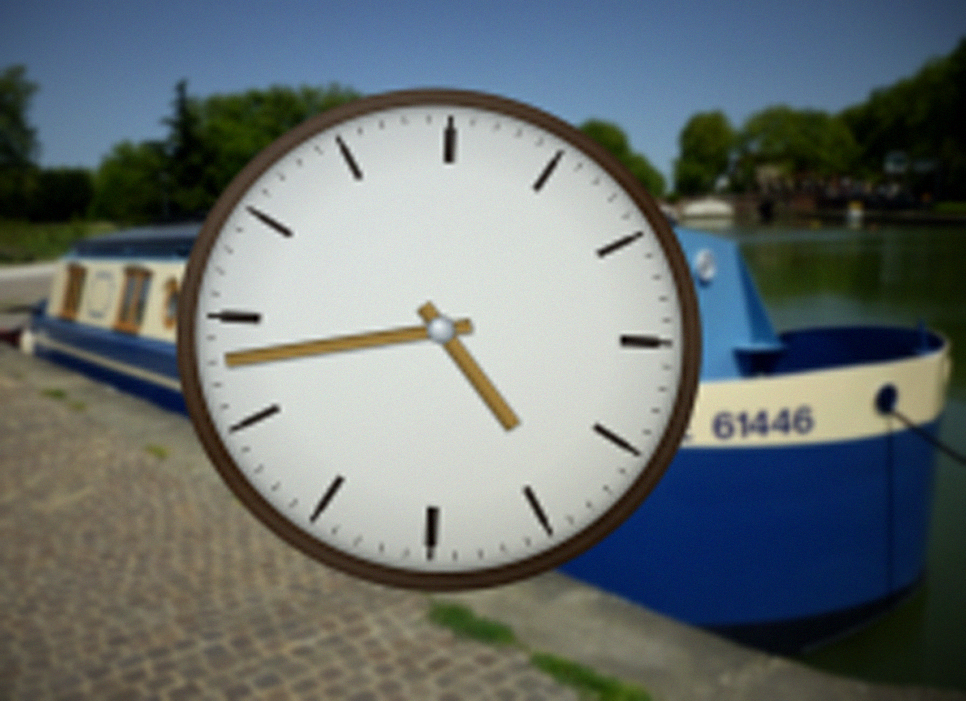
4:43
